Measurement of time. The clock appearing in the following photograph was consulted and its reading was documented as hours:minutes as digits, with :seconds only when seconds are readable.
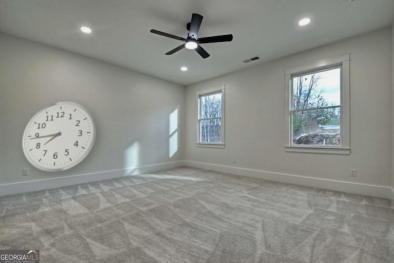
7:44
